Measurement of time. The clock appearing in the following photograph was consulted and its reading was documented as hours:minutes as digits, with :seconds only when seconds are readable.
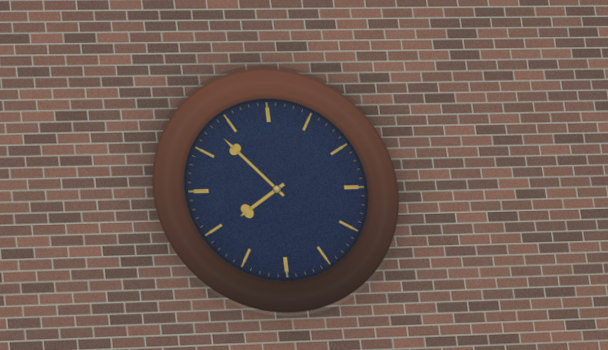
7:53
